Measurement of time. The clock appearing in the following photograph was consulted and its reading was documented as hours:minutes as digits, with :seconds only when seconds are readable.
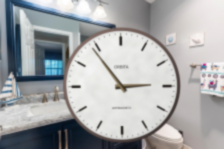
2:54
